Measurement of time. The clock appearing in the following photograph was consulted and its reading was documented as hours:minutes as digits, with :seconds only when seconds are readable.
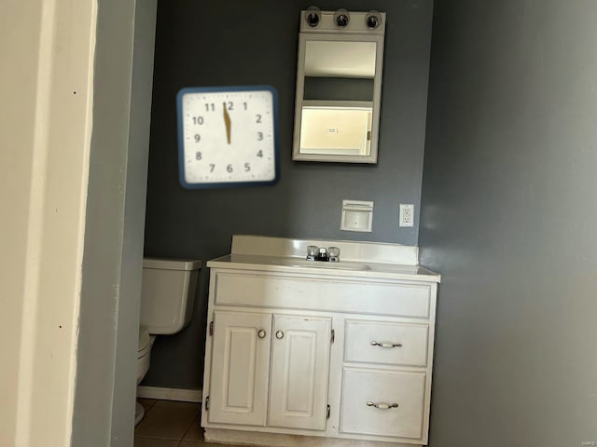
11:59
